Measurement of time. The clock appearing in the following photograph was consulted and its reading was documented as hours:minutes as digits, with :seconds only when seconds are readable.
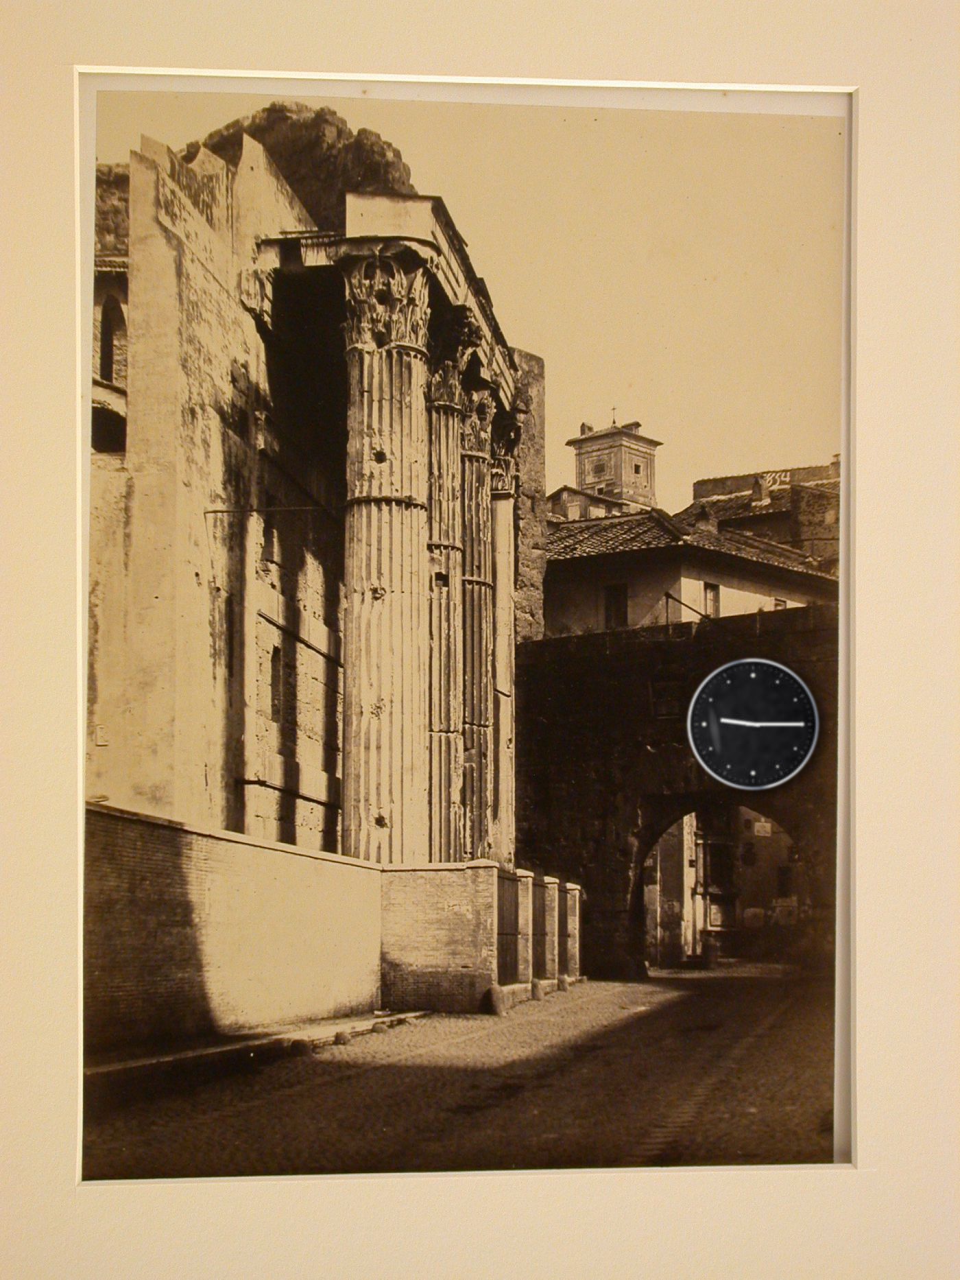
9:15
